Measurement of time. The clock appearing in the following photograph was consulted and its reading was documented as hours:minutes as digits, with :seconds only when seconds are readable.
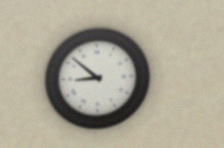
8:52
